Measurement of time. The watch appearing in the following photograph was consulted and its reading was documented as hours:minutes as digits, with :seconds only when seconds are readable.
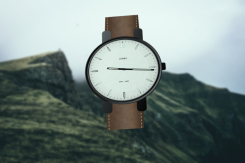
9:16
